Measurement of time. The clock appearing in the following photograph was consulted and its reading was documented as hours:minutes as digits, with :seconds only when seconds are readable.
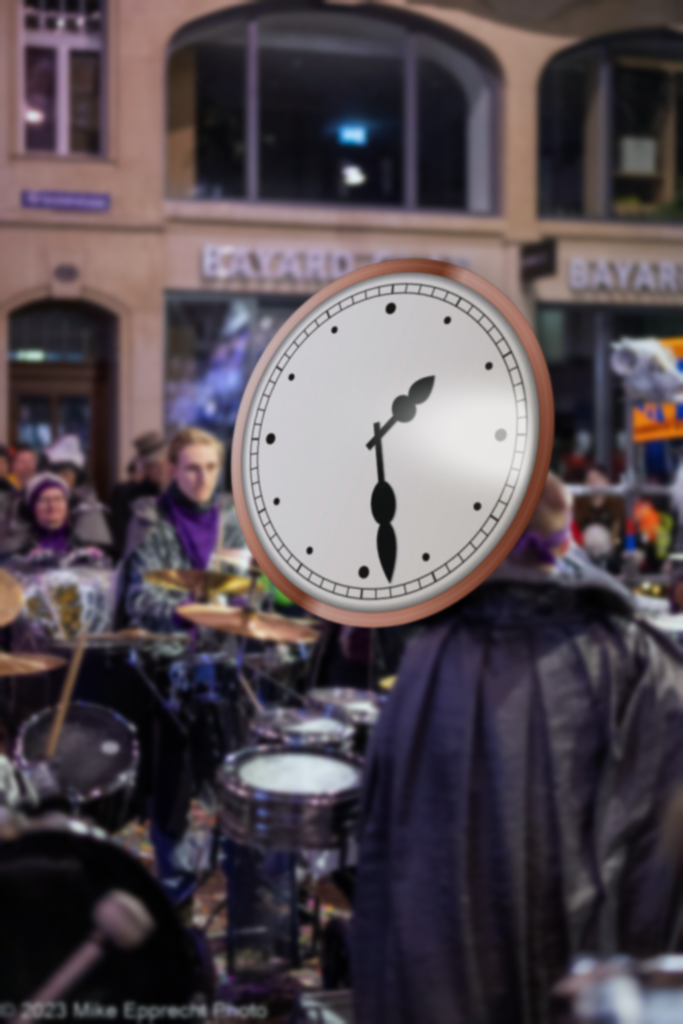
1:28
